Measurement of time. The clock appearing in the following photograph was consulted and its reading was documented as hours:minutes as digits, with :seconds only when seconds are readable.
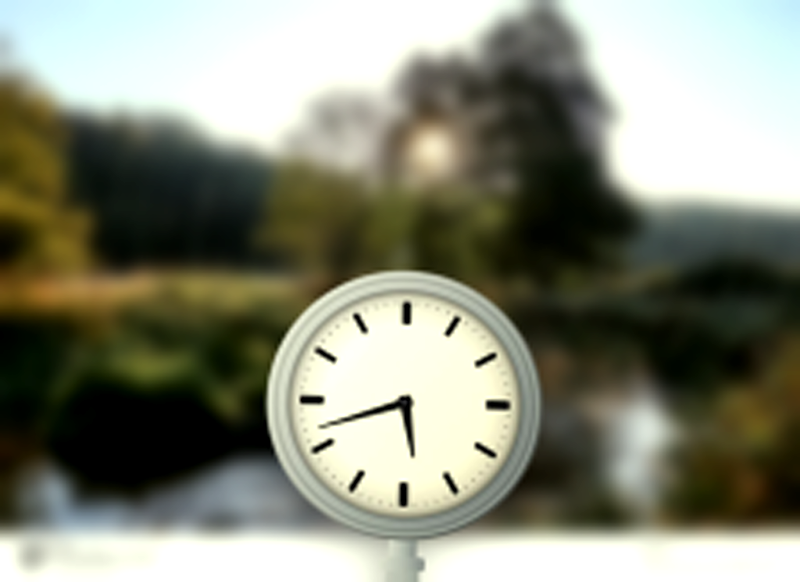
5:42
